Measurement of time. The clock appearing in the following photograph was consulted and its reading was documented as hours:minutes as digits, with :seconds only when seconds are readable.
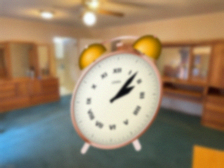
2:07
